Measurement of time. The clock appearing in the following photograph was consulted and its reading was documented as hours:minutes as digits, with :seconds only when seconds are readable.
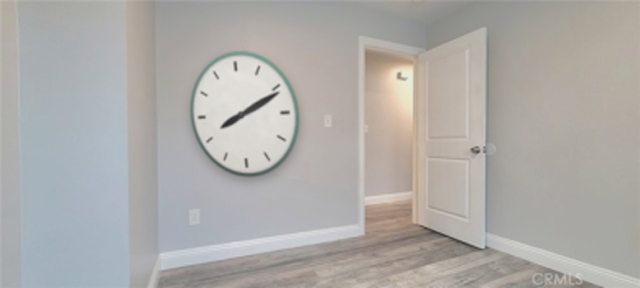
8:11
